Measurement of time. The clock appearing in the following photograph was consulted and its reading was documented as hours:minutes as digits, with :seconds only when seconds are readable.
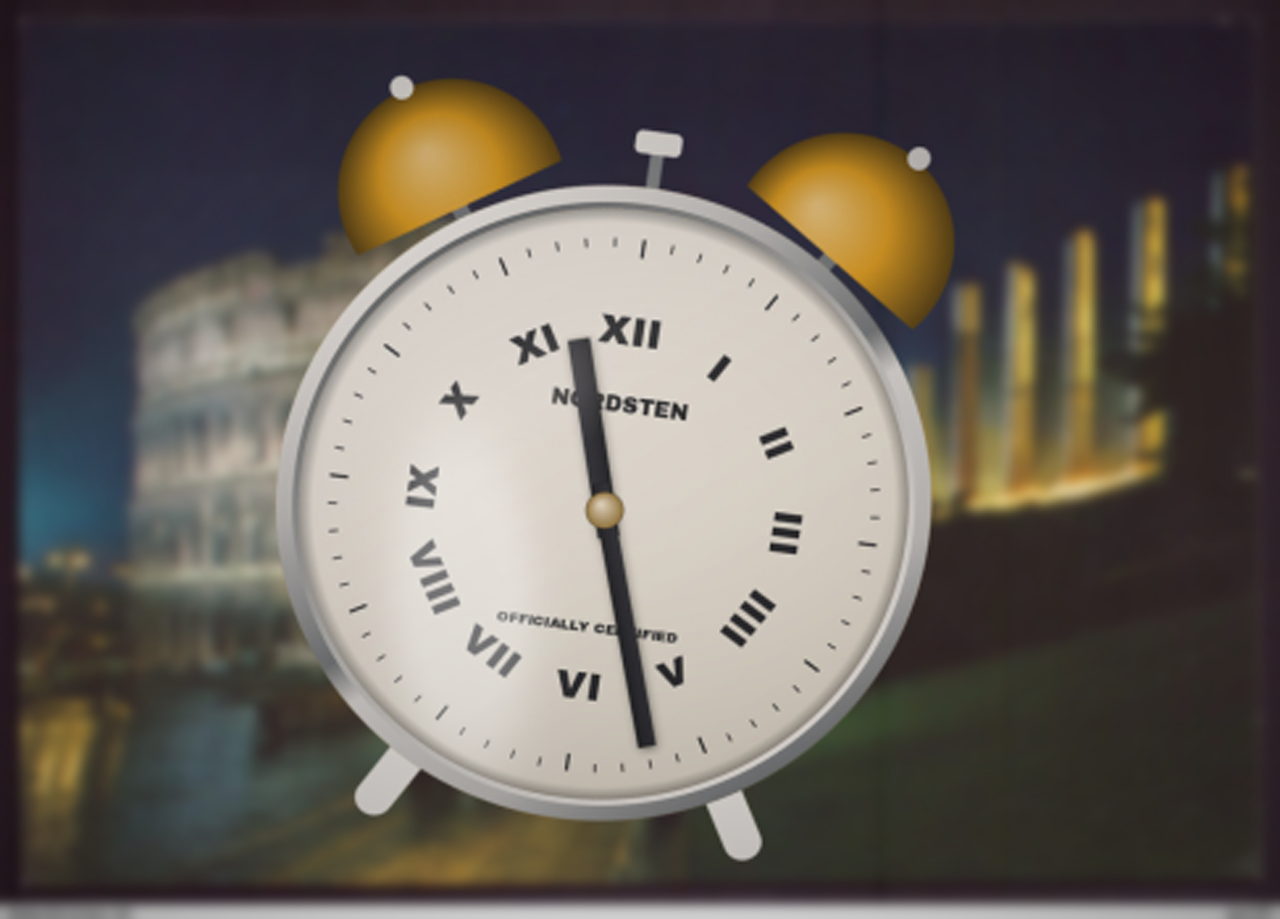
11:27
